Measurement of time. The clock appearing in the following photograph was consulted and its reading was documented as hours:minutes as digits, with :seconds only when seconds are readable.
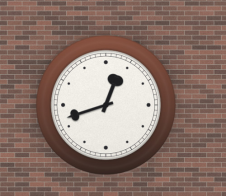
12:42
